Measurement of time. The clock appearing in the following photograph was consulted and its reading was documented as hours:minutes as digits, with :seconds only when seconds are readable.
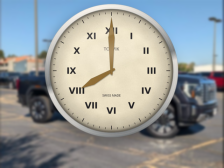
8:00
